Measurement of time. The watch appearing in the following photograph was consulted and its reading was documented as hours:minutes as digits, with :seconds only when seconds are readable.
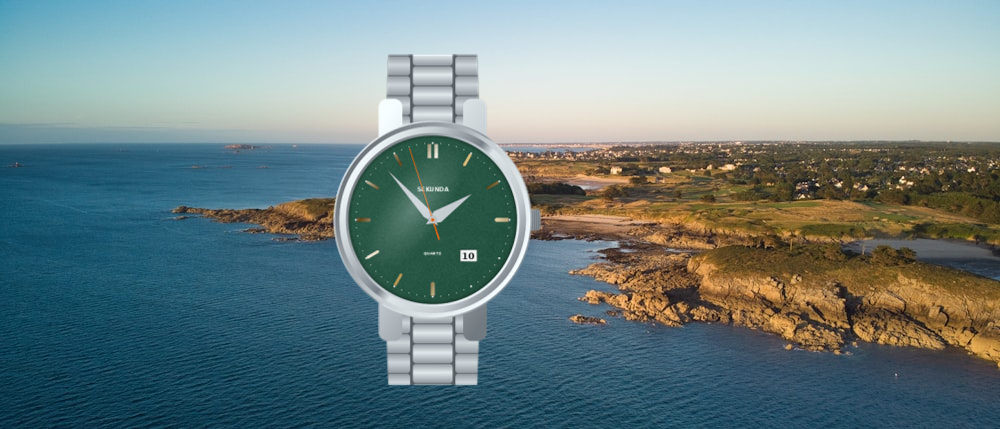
1:52:57
